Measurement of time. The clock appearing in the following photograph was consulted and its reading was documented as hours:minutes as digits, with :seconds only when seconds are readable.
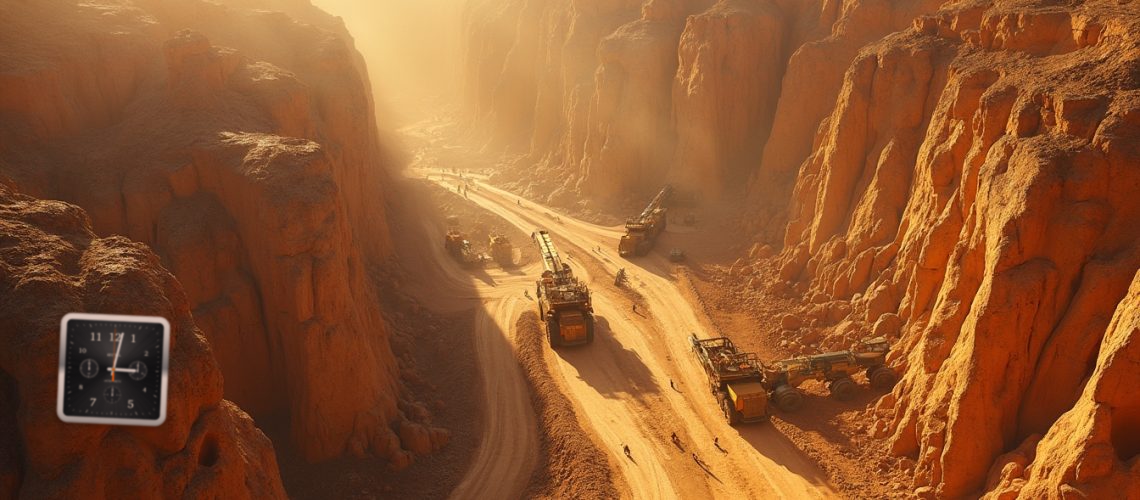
3:02
